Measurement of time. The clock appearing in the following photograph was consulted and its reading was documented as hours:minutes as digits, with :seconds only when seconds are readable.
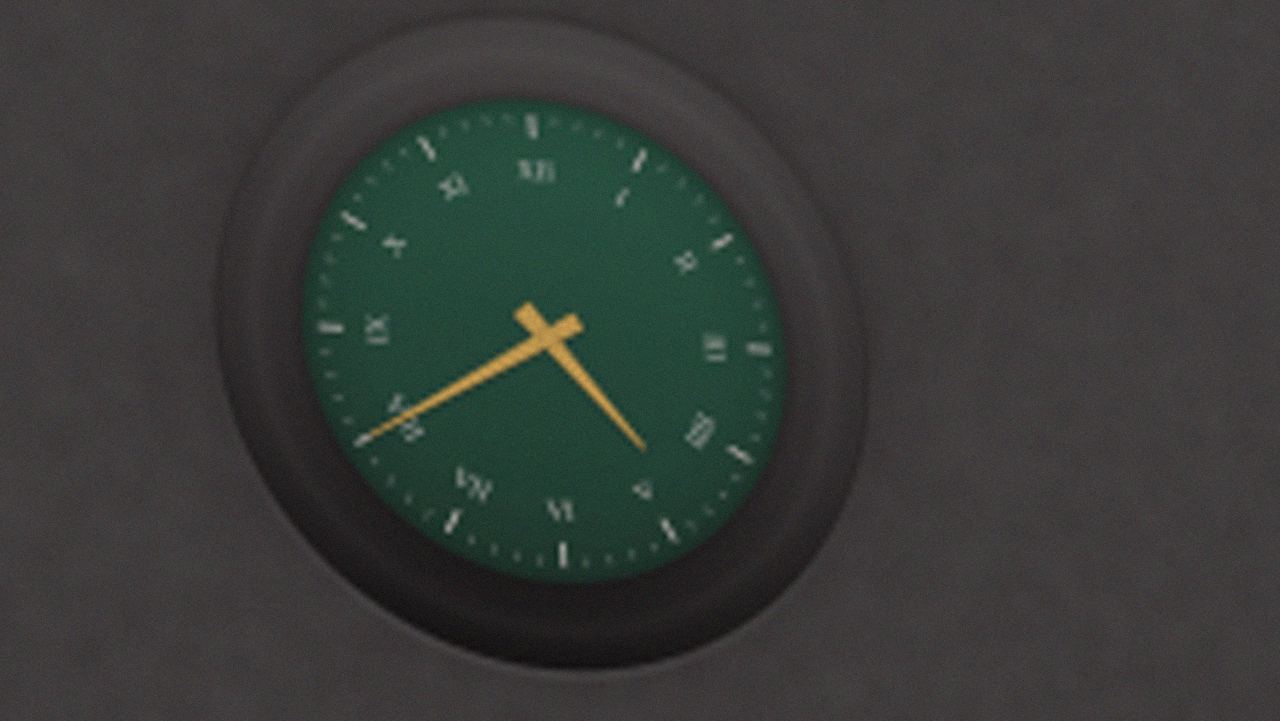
4:40
